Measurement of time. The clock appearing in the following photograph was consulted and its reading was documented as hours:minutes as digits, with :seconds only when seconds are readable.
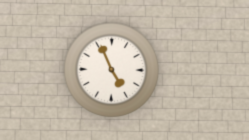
4:56
